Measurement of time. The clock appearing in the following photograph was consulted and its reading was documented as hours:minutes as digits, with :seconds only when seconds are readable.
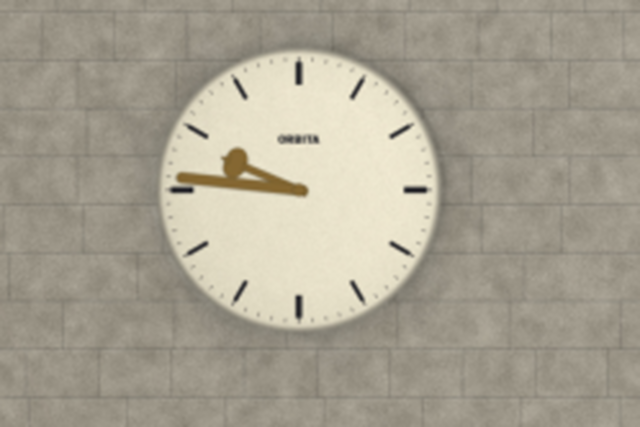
9:46
